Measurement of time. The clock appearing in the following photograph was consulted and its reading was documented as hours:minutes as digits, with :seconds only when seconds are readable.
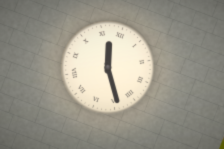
11:24
